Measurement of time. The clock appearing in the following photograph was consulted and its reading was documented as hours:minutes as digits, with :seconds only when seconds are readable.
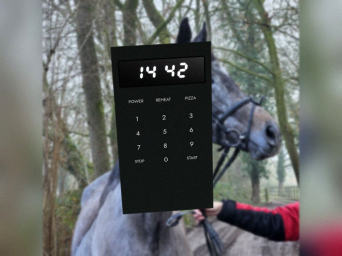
14:42
